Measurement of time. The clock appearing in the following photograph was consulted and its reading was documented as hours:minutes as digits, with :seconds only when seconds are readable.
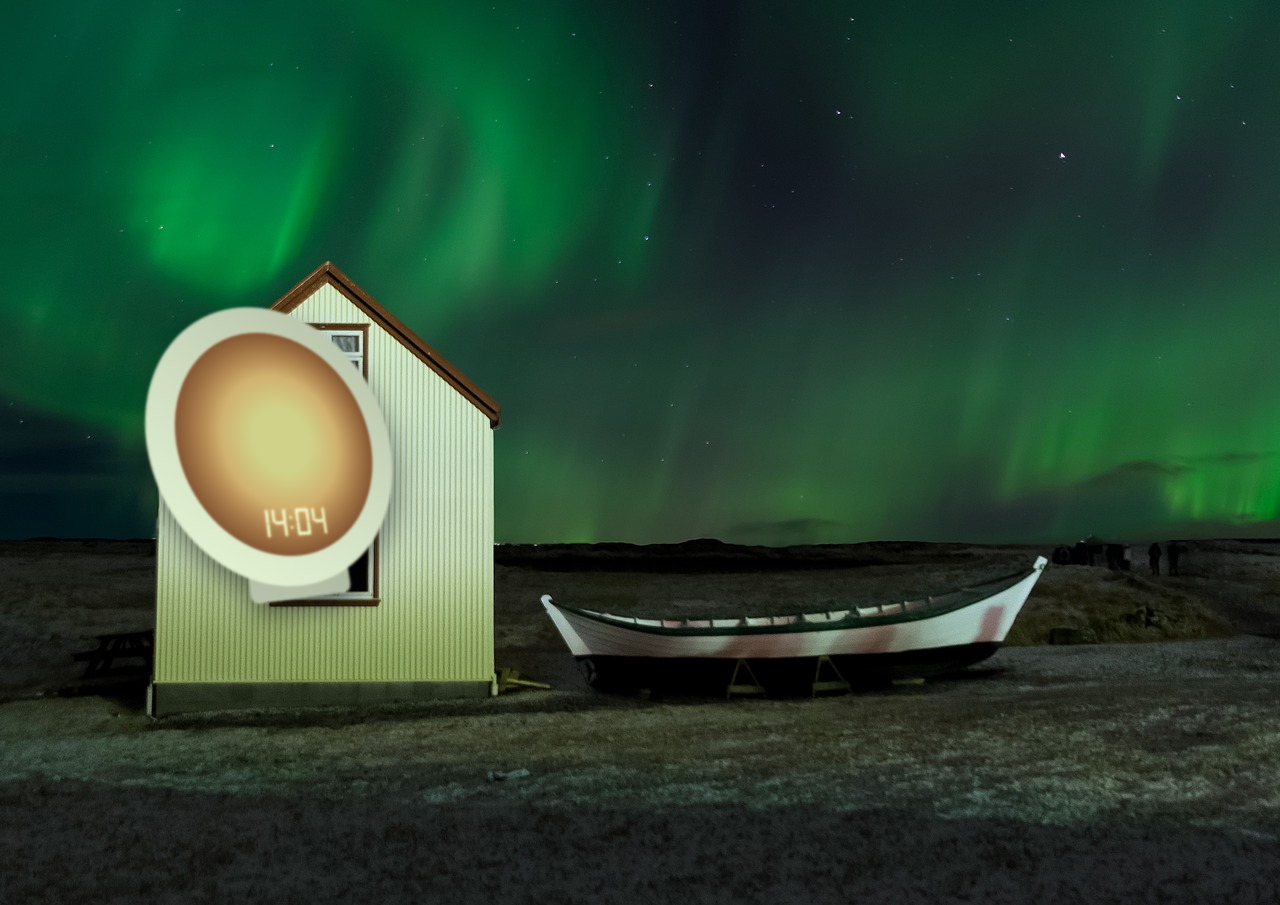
14:04
